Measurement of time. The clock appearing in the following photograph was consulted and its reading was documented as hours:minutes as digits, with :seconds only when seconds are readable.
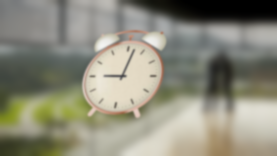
9:02
